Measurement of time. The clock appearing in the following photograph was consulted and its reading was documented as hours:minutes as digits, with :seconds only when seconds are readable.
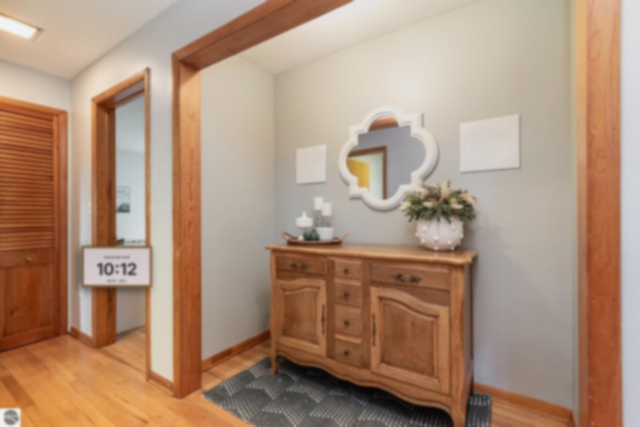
10:12
